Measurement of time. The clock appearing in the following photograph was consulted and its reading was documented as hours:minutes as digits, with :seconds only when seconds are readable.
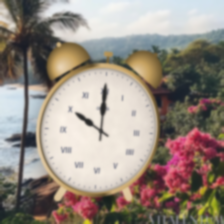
10:00
